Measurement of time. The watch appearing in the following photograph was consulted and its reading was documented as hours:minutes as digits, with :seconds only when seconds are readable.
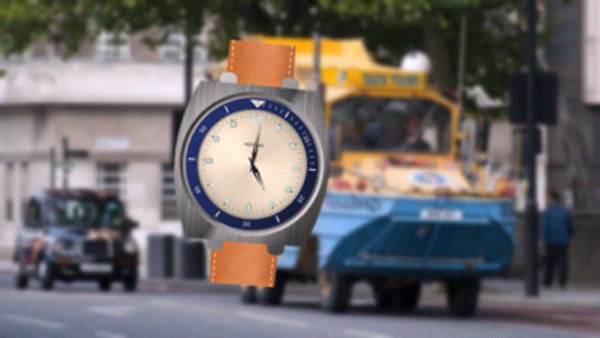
5:01
